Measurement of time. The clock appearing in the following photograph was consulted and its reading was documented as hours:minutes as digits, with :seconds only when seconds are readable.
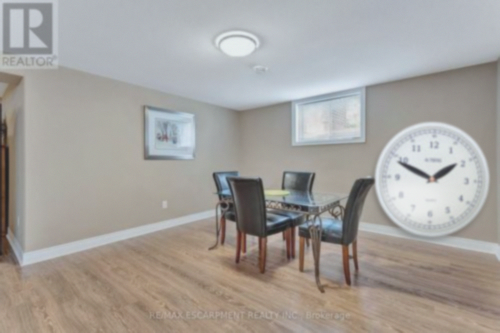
1:49
